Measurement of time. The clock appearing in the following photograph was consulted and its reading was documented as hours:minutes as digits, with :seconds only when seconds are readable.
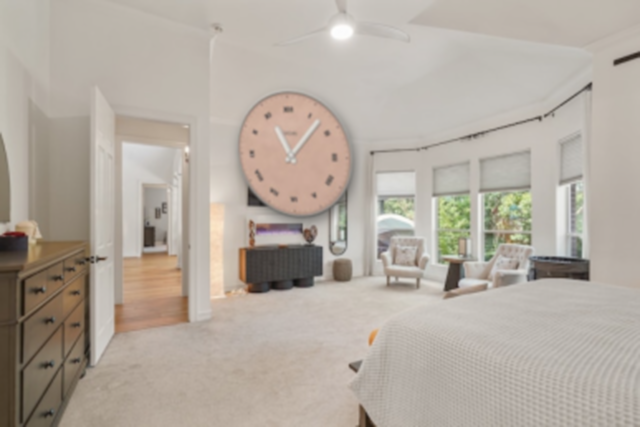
11:07
